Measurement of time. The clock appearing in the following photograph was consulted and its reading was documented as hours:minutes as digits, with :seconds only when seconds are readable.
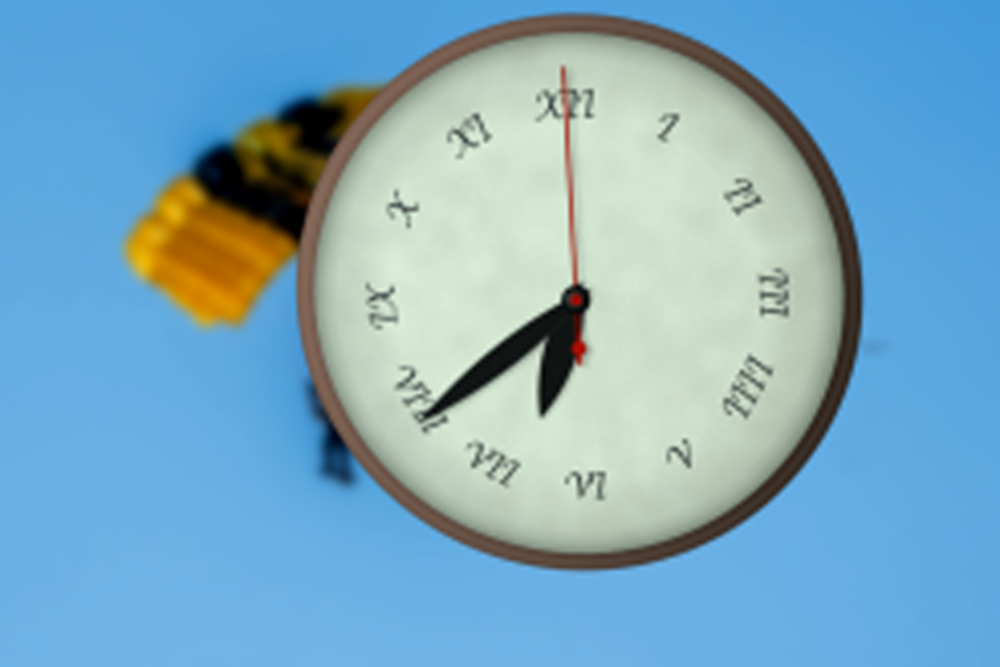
6:39:00
